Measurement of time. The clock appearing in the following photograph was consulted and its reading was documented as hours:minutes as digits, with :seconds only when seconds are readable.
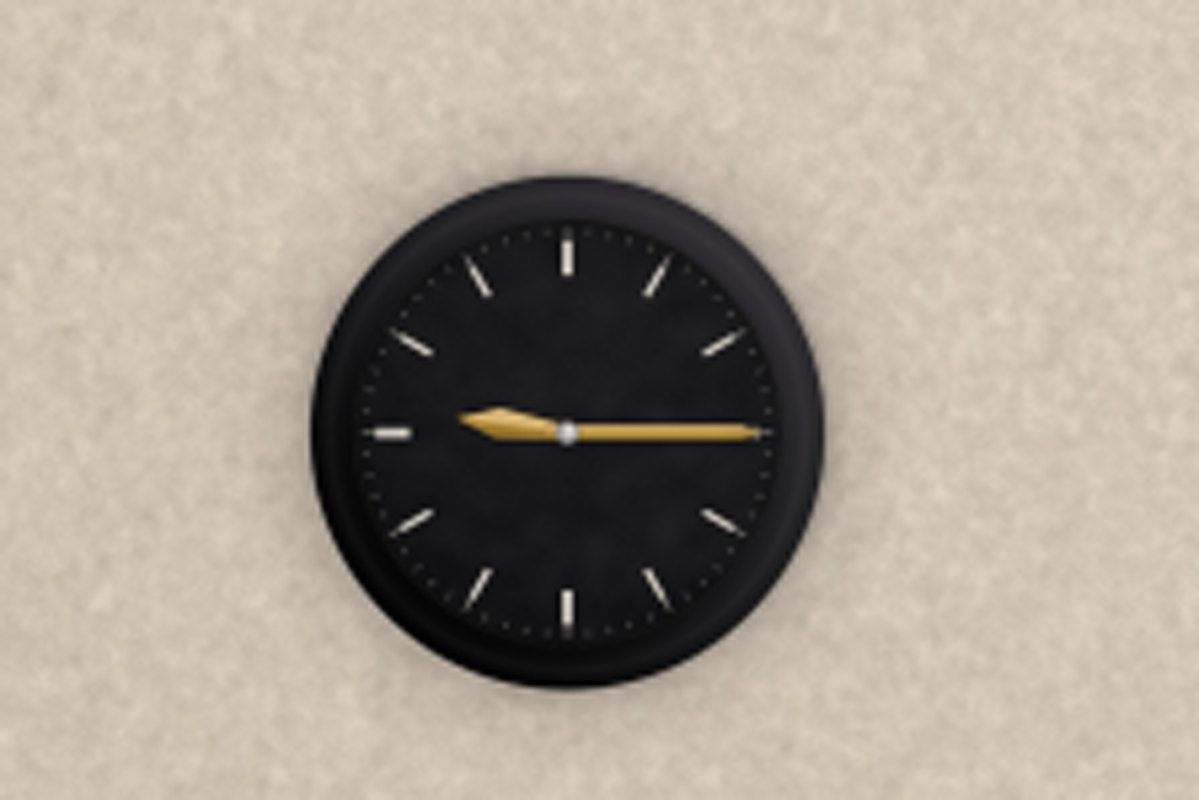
9:15
